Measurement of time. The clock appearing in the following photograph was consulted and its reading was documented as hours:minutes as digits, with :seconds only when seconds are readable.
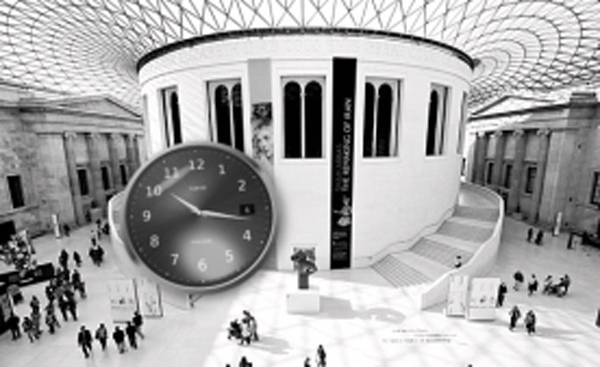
10:17
